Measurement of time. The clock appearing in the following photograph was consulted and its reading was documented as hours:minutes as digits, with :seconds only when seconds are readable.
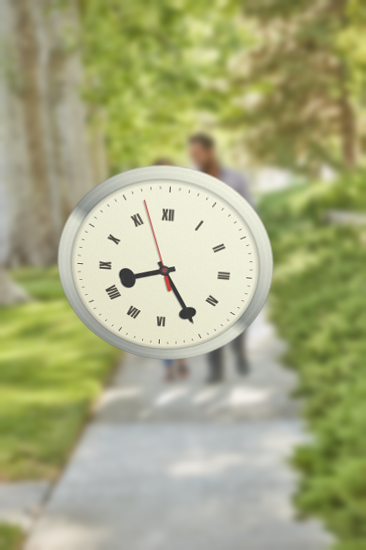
8:24:57
